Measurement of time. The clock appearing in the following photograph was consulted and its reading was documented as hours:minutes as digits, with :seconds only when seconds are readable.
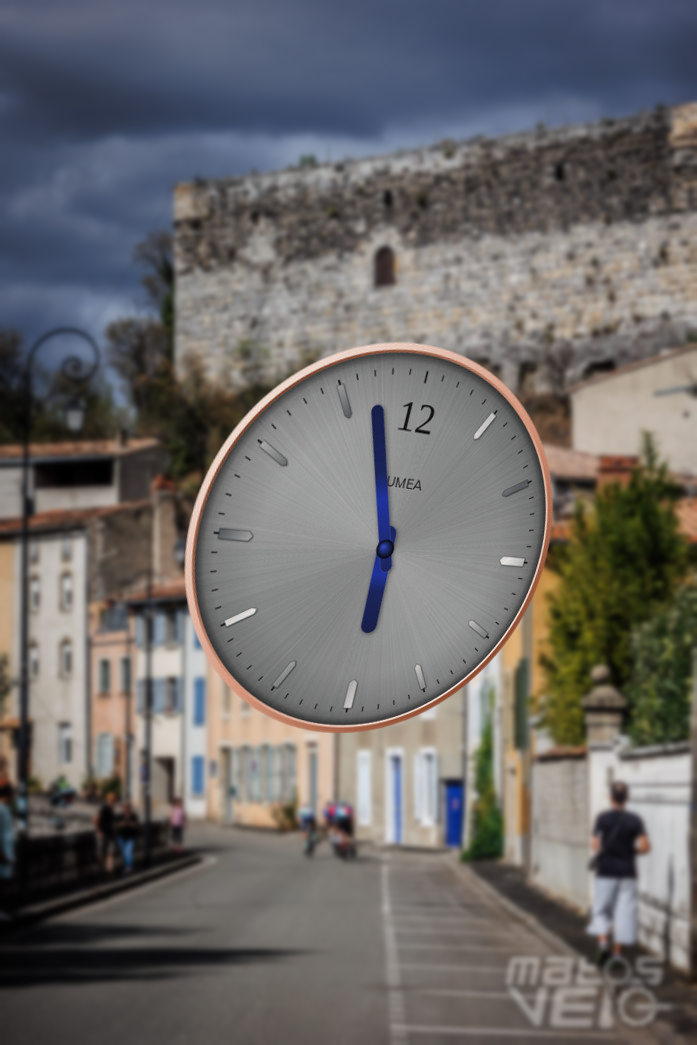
5:57
